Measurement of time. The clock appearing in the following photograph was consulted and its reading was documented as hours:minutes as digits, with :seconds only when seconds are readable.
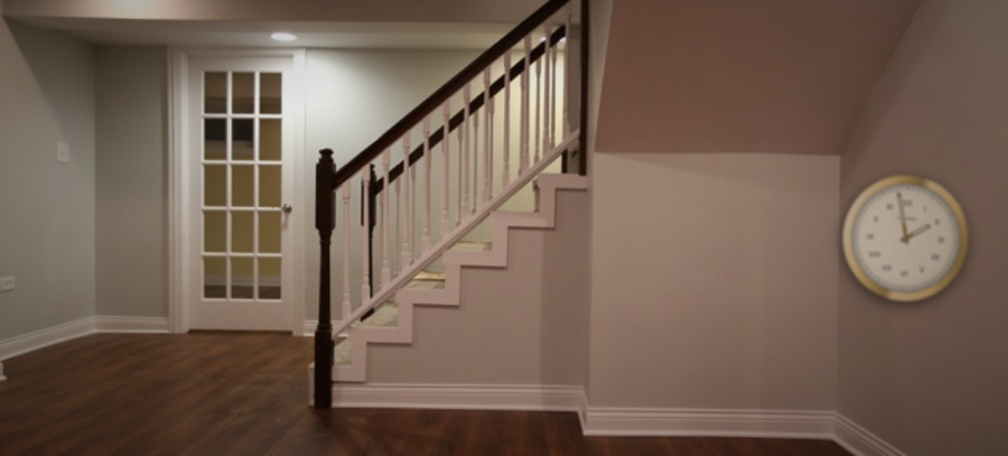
1:58
